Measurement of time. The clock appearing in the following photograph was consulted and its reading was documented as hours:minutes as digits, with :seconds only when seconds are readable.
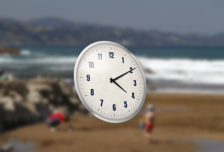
4:10
